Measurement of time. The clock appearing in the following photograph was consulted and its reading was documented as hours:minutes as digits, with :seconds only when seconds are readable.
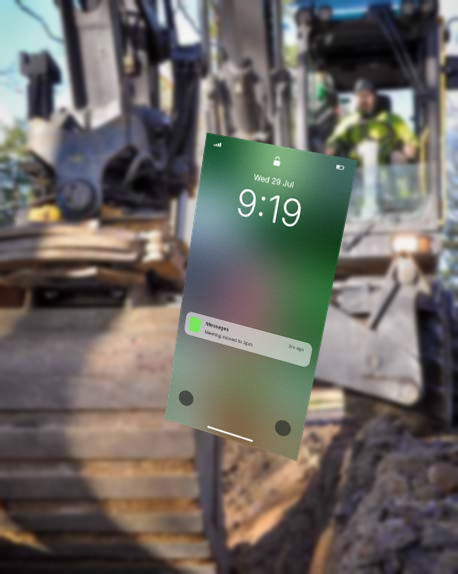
9:19
